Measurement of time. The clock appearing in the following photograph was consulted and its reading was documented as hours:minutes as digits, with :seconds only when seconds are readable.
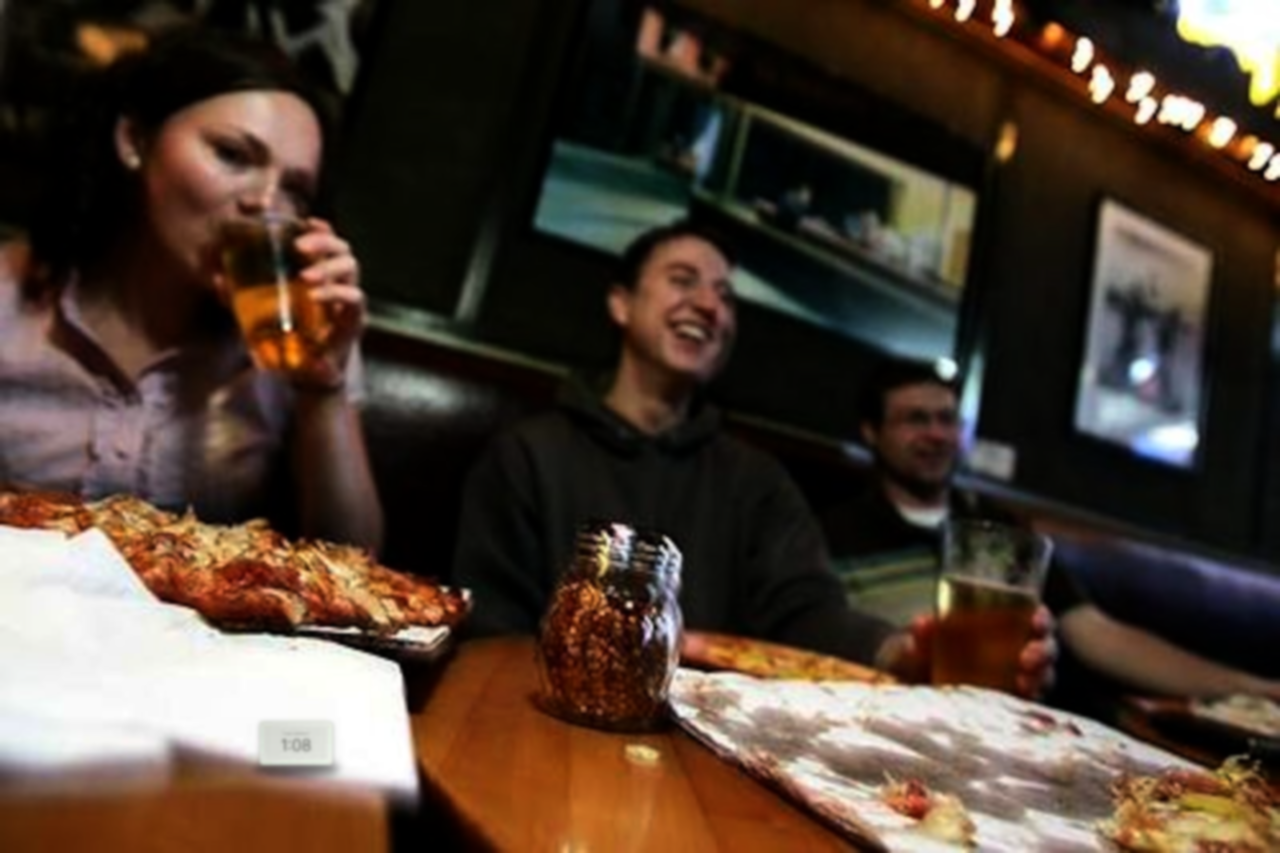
1:08
